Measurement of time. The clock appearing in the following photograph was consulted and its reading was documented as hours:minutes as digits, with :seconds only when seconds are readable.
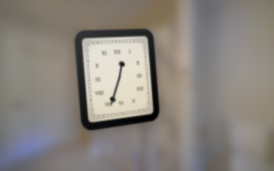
12:34
